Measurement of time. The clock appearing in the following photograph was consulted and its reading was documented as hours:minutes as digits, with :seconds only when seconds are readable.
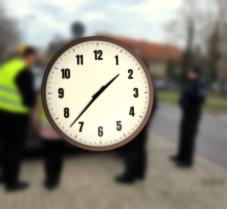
1:37
